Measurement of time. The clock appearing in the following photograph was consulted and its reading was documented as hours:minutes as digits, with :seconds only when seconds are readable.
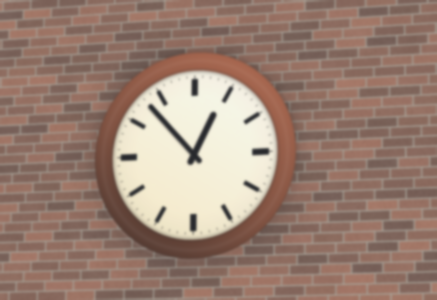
12:53
